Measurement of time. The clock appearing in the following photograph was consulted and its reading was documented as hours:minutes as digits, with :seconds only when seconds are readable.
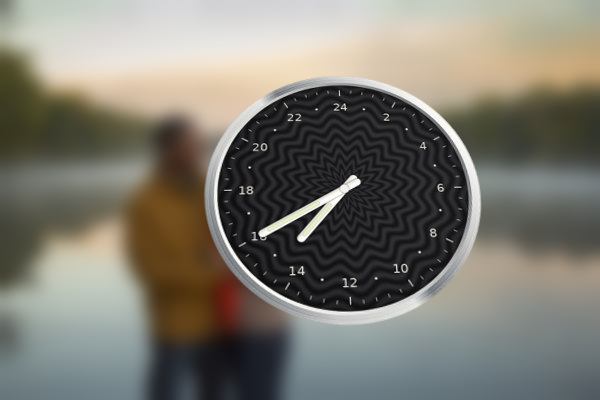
14:40
